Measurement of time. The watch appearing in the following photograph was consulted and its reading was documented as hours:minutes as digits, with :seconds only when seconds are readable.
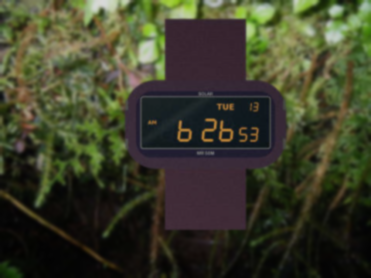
6:26:53
